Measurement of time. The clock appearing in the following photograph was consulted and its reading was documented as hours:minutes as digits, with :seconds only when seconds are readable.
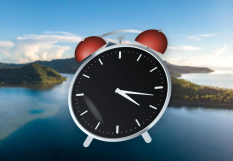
4:17
